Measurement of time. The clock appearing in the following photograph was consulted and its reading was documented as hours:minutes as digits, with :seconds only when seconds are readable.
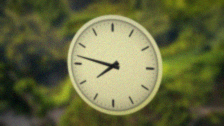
7:47
